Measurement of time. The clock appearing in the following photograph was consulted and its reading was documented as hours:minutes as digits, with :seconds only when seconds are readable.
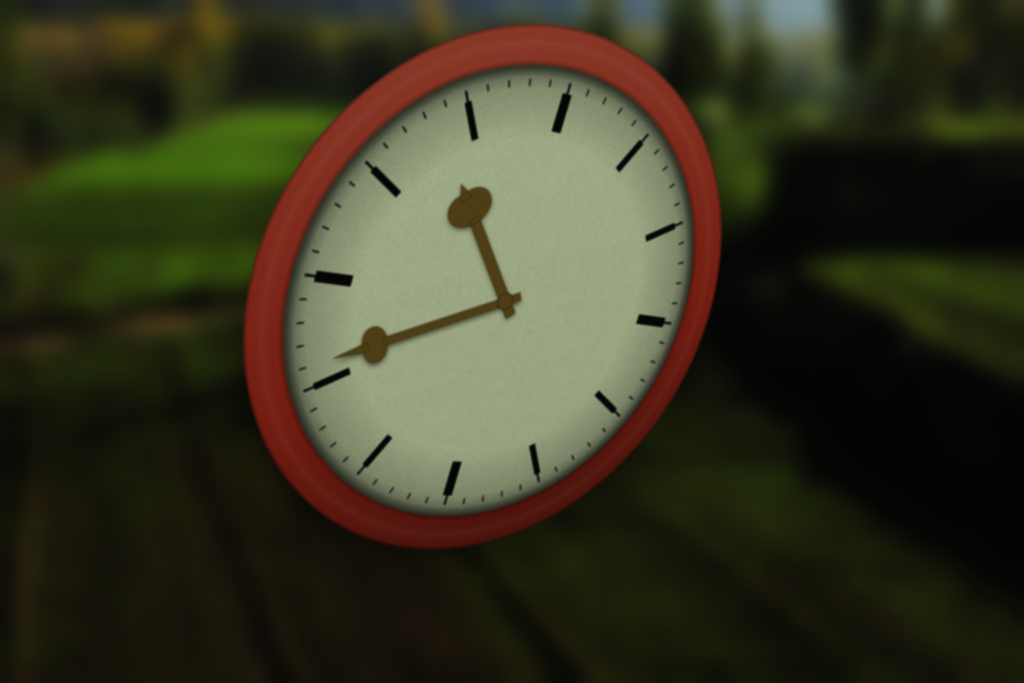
10:41
